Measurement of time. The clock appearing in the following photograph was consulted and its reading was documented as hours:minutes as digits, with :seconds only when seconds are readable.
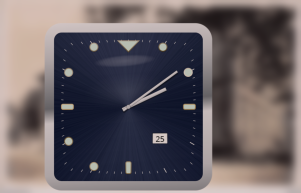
2:09
